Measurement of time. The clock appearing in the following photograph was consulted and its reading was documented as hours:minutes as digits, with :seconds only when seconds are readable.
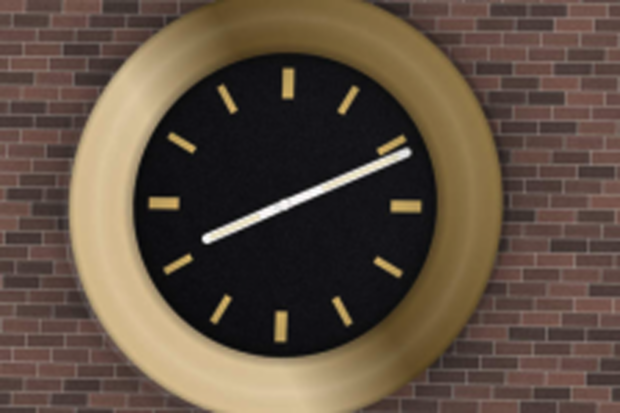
8:11
